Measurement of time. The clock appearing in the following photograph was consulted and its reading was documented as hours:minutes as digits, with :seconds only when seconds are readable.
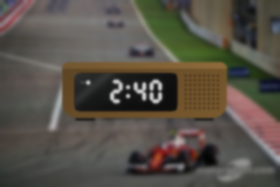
2:40
